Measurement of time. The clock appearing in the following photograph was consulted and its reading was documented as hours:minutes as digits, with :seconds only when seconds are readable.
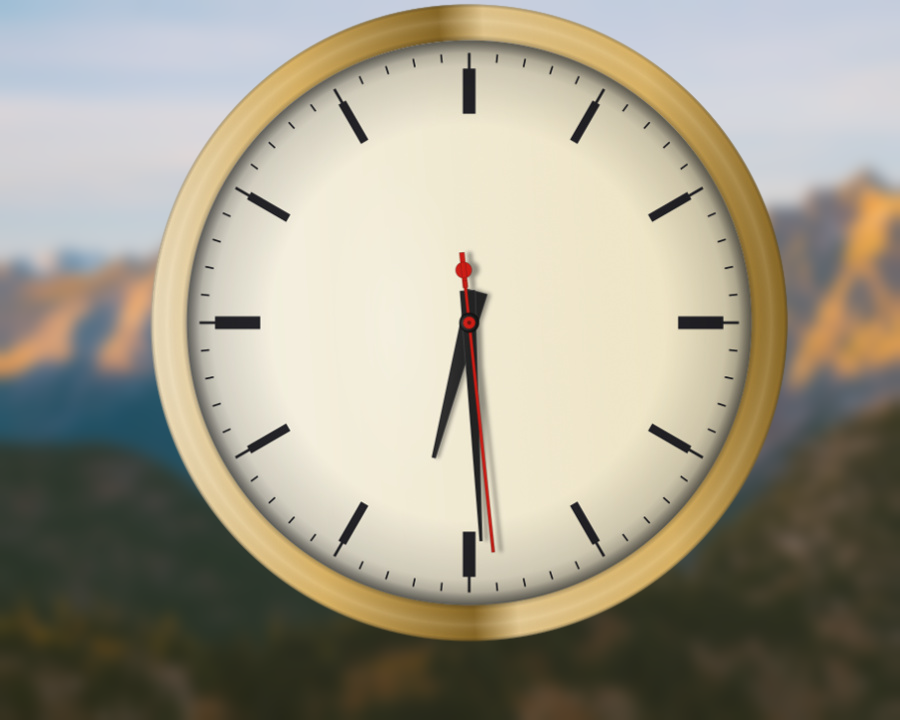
6:29:29
